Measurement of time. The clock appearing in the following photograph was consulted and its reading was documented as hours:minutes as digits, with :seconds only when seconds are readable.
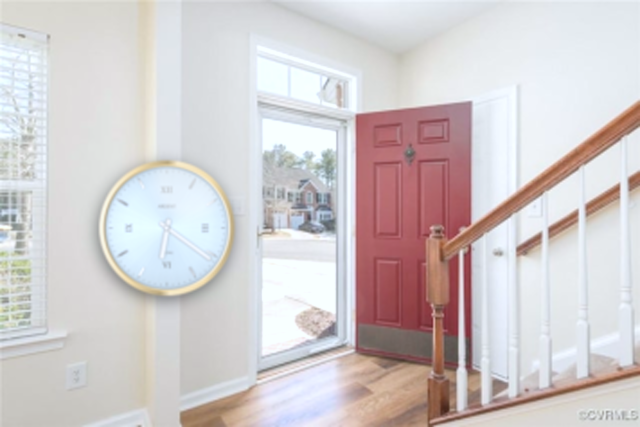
6:21
